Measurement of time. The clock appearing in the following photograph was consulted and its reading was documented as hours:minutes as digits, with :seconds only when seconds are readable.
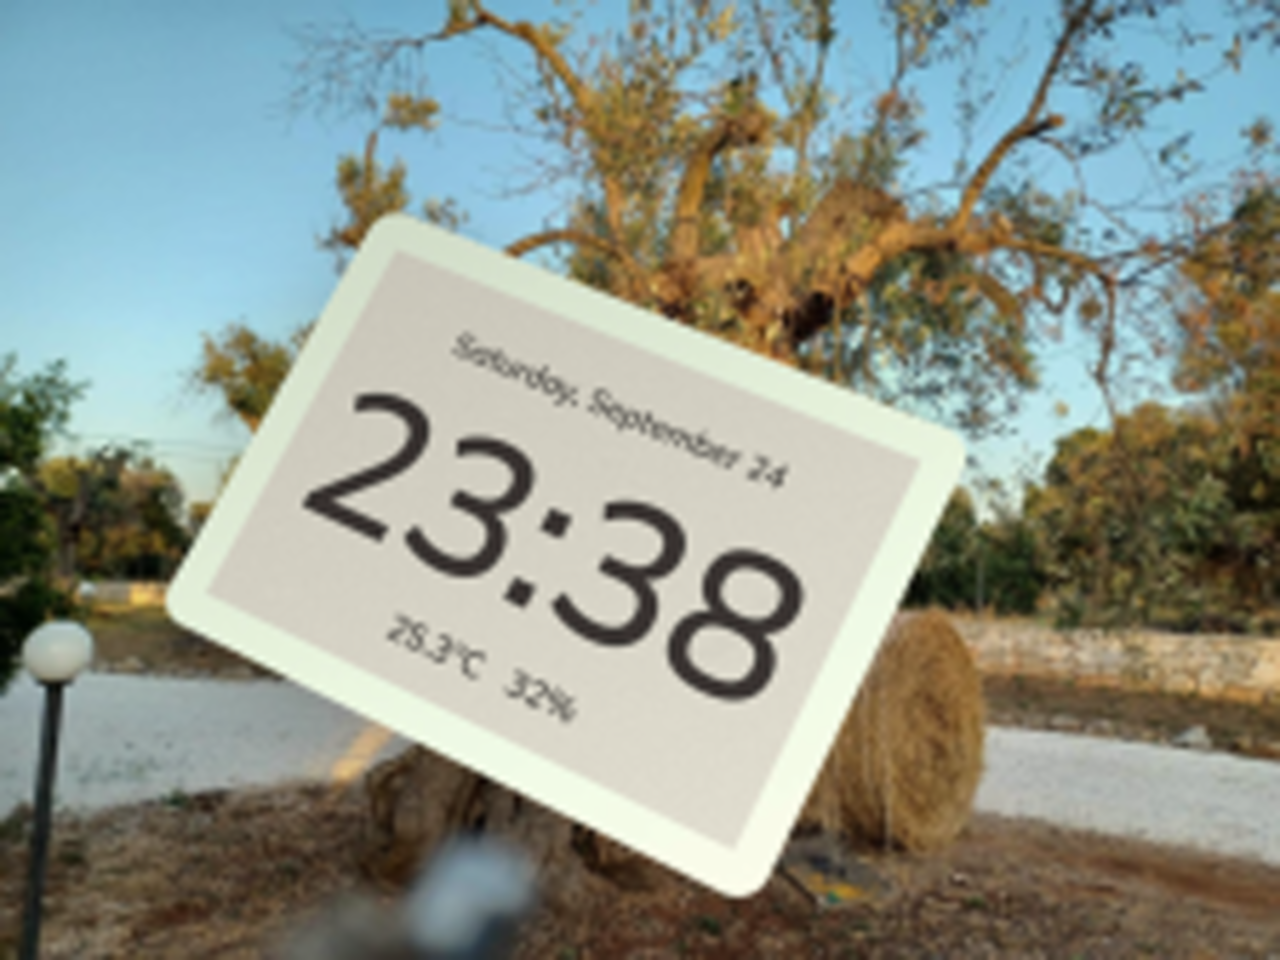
23:38
